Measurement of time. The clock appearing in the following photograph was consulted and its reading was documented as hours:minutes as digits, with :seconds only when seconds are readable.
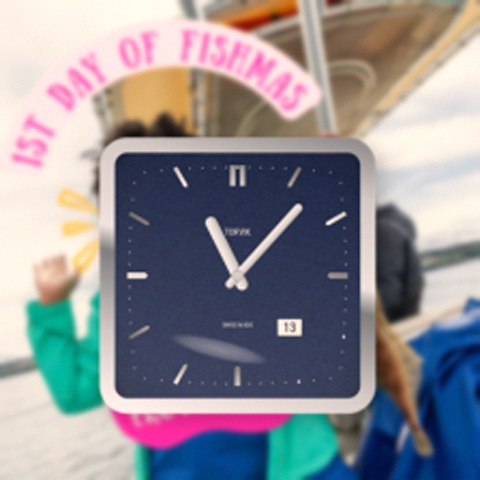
11:07
